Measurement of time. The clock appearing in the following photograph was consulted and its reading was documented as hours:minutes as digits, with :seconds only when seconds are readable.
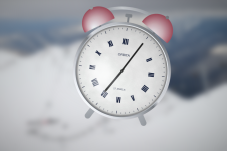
7:05
